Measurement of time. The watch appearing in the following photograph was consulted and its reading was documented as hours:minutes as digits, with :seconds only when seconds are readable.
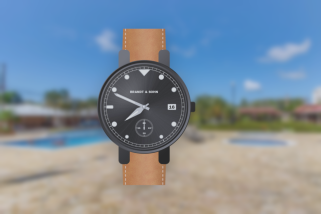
7:49
